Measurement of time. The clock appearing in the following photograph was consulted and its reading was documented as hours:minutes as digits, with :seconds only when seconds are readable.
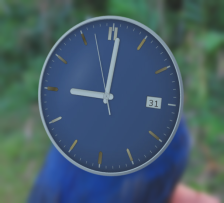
9:00:57
